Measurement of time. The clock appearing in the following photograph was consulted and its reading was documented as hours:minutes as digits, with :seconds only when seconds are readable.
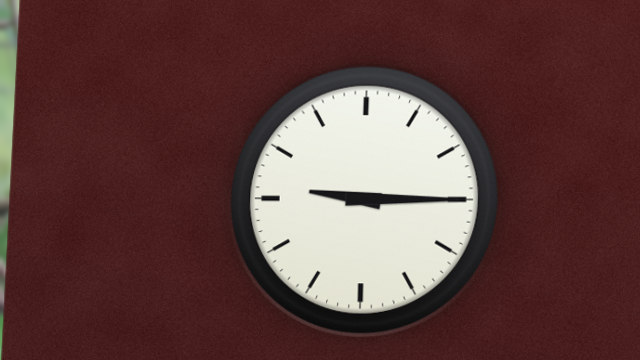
9:15
